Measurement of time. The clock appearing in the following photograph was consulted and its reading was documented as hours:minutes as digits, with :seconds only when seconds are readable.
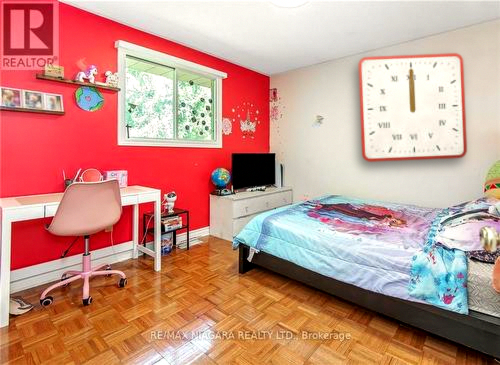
12:00
